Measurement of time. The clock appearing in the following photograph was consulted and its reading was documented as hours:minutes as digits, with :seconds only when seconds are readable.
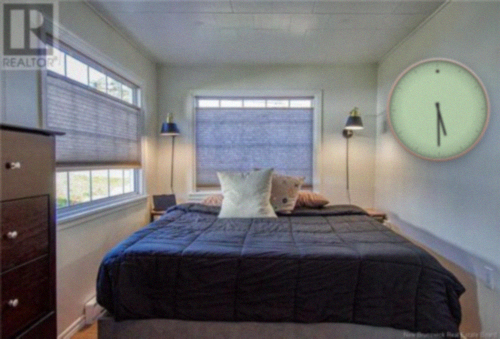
5:30
